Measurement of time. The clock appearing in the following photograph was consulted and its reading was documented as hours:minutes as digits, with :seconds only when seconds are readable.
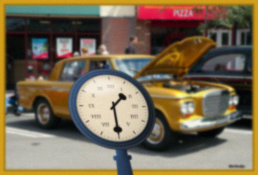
1:30
